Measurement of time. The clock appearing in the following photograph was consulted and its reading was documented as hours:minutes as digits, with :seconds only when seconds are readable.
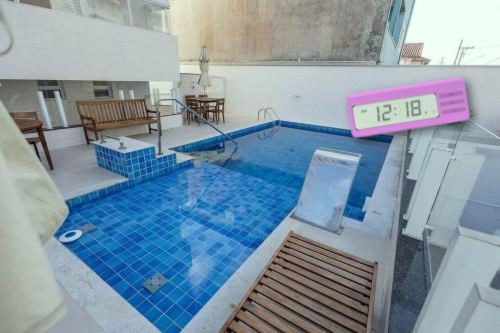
12:18
